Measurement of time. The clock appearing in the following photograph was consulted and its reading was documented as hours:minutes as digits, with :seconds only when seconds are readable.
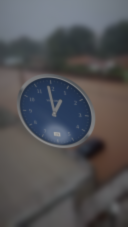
12:59
